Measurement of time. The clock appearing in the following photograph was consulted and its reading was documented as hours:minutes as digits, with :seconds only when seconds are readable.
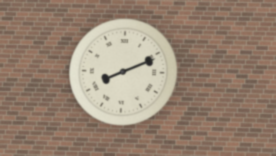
8:11
